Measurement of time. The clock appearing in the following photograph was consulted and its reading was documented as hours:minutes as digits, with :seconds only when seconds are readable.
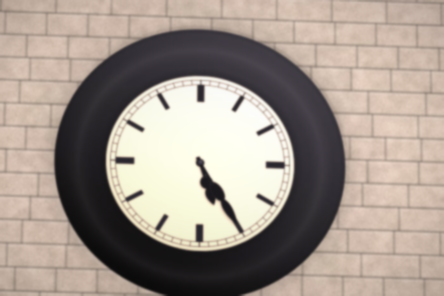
5:25
